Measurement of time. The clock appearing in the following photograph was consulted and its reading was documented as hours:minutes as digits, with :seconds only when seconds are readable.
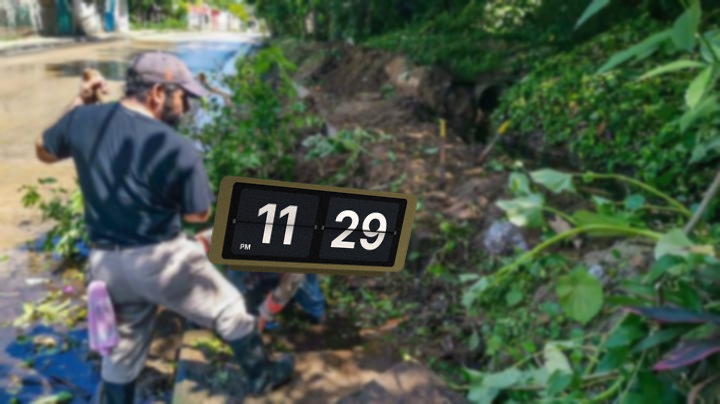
11:29
